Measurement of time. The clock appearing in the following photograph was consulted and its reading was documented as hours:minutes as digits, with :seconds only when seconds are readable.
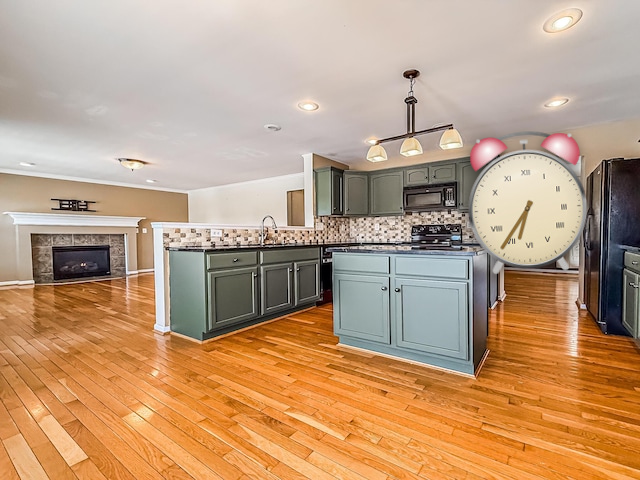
6:36
